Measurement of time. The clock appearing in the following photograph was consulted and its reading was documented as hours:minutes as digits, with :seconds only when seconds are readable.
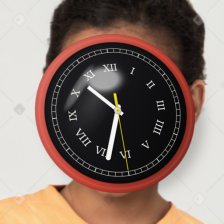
10:33:30
